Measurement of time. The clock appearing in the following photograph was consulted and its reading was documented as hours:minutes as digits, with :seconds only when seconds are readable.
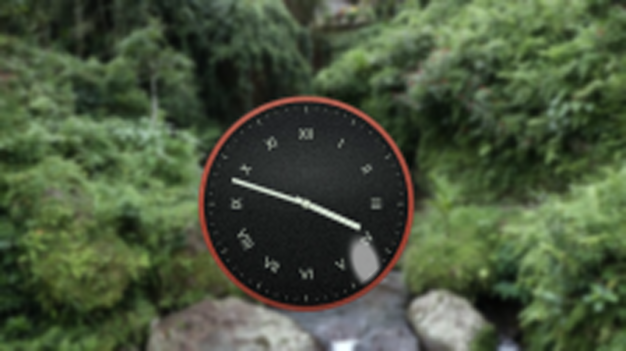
3:48
